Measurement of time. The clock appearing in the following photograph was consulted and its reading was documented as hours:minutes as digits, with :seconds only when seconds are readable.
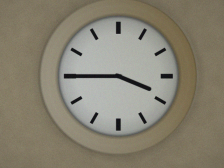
3:45
